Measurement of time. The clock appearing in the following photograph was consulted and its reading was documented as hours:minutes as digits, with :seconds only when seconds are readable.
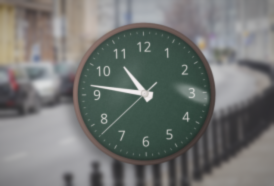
10:46:38
